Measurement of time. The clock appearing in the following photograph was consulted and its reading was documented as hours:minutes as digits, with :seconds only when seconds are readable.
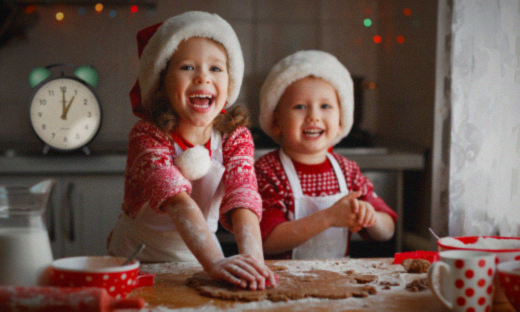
1:00
